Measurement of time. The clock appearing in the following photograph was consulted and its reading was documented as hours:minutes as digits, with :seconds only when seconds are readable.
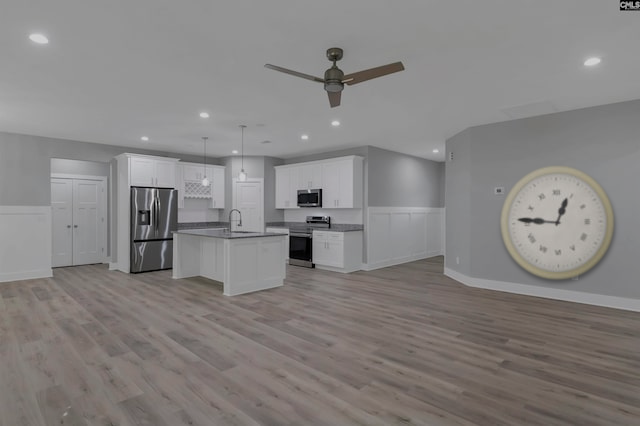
12:46
